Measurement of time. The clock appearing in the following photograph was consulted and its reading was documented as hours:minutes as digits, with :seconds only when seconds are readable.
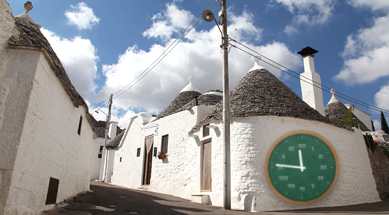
11:46
